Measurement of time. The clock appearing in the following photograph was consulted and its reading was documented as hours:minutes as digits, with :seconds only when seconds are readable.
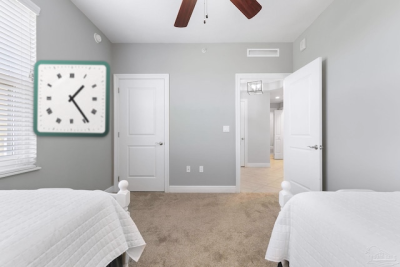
1:24
